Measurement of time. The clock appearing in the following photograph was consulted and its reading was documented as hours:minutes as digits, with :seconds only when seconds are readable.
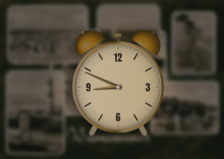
8:49
